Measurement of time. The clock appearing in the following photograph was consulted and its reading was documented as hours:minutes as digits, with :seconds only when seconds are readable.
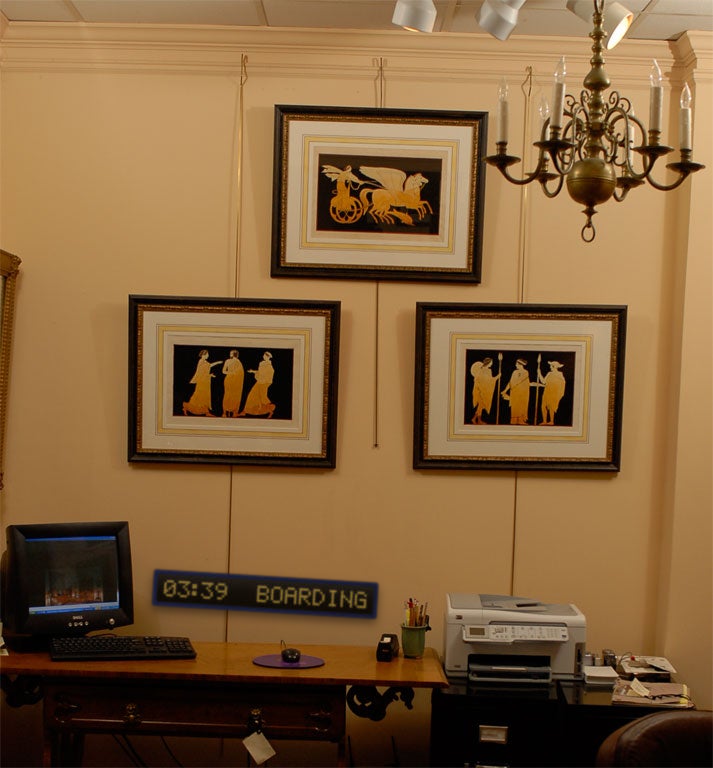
3:39
